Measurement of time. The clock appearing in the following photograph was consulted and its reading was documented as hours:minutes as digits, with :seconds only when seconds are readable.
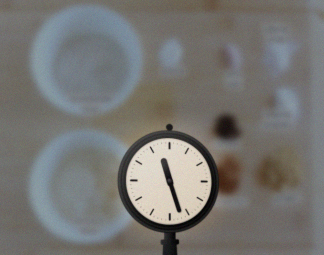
11:27
